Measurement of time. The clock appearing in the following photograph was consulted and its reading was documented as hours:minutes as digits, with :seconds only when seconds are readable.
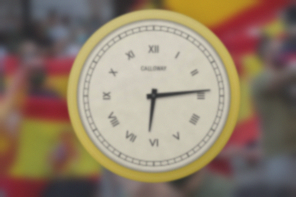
6:14
